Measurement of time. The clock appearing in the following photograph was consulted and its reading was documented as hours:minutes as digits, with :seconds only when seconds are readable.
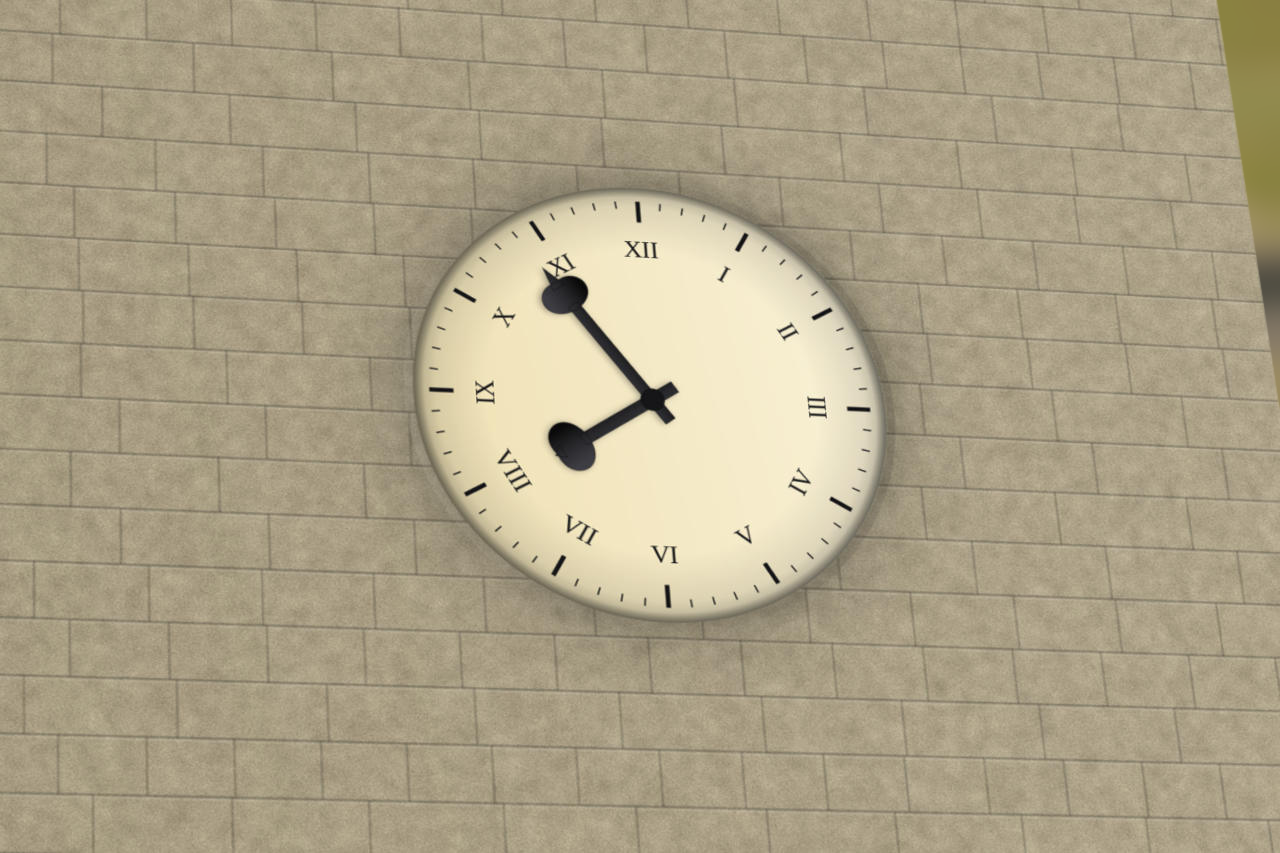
7:54
